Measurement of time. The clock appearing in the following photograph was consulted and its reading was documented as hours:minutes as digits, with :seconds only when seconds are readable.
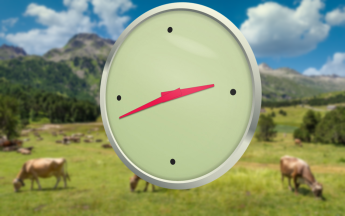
2:42
